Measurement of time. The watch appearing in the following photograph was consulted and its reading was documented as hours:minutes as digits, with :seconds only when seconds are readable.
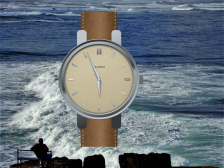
5:56
